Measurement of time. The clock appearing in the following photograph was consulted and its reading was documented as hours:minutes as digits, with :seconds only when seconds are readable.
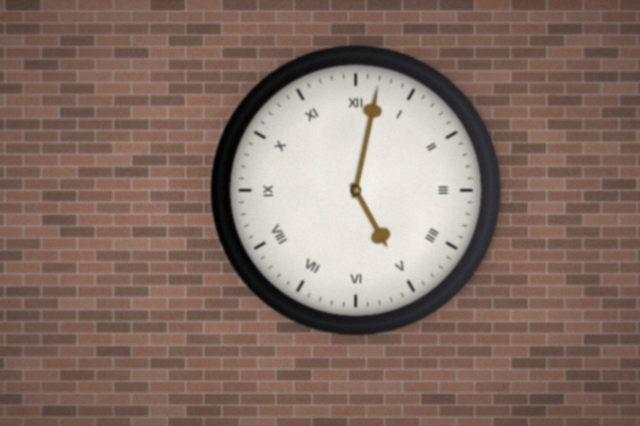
5:02
